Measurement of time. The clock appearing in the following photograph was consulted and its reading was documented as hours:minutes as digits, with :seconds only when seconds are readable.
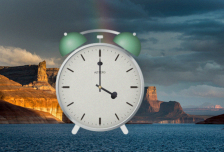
4:00
